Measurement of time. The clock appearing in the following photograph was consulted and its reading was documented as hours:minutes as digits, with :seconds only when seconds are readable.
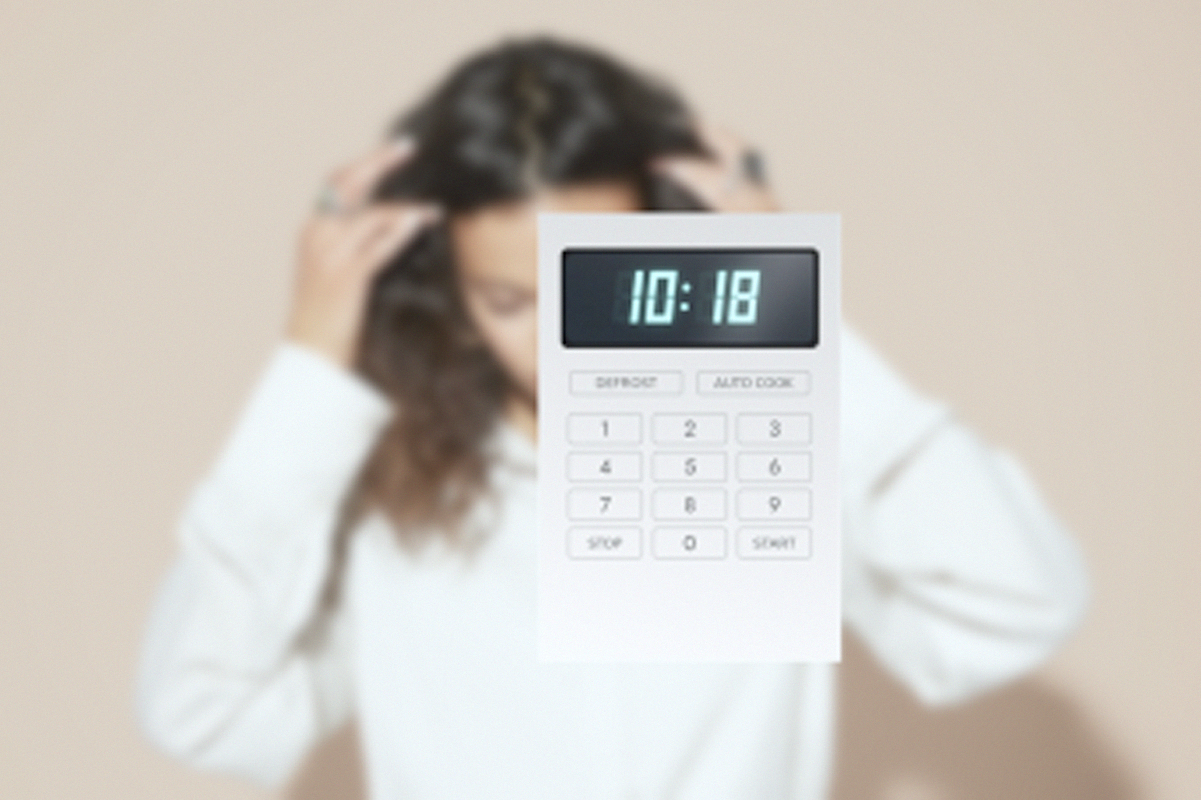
10:18
